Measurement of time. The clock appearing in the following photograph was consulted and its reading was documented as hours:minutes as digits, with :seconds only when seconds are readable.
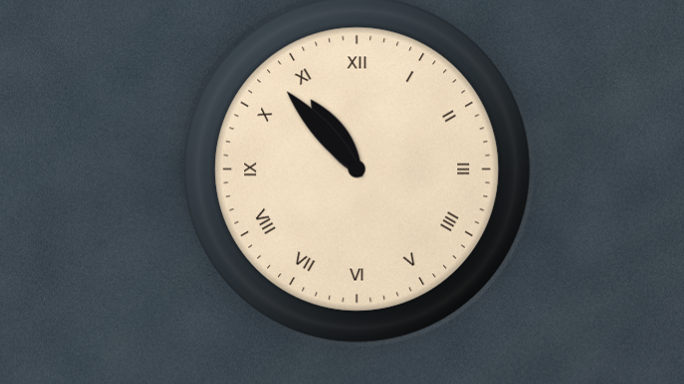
10:53
